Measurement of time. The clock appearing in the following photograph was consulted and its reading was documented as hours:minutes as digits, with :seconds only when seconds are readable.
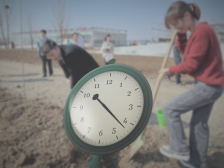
10:22
